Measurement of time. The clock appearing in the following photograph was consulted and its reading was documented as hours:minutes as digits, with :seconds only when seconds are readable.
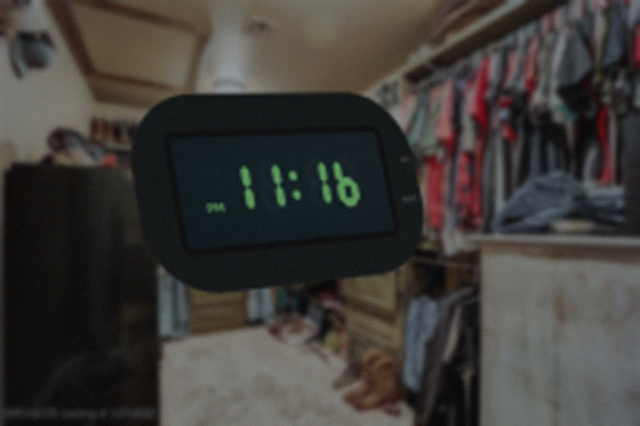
11:16
